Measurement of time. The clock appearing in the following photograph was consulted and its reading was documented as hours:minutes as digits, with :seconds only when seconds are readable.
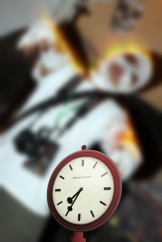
7:35
